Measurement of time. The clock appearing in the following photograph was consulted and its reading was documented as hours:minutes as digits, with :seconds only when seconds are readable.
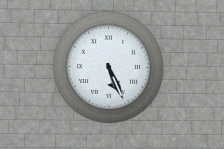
5:26
